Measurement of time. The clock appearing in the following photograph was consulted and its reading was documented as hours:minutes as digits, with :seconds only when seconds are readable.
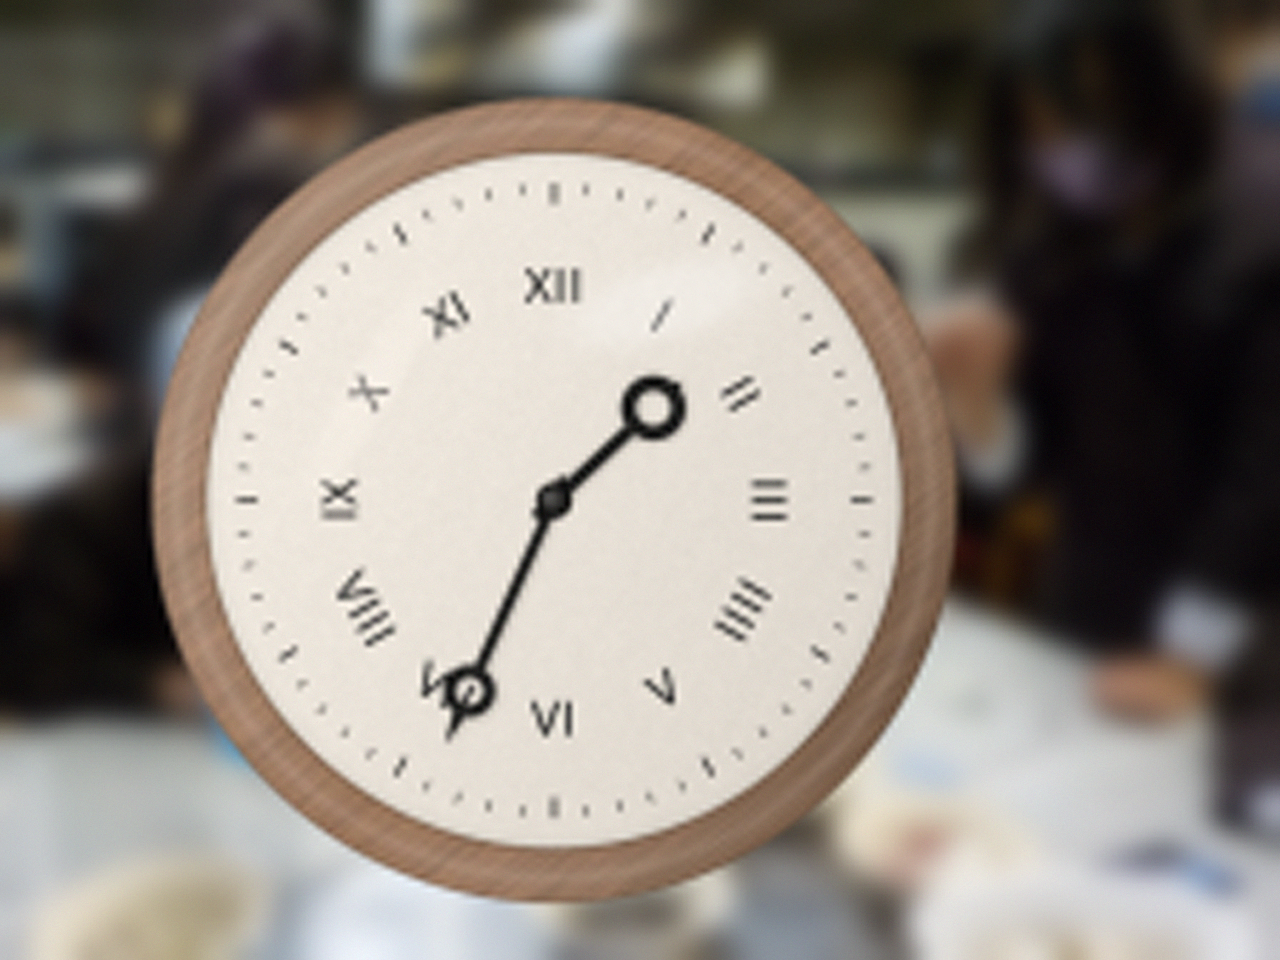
1:34
